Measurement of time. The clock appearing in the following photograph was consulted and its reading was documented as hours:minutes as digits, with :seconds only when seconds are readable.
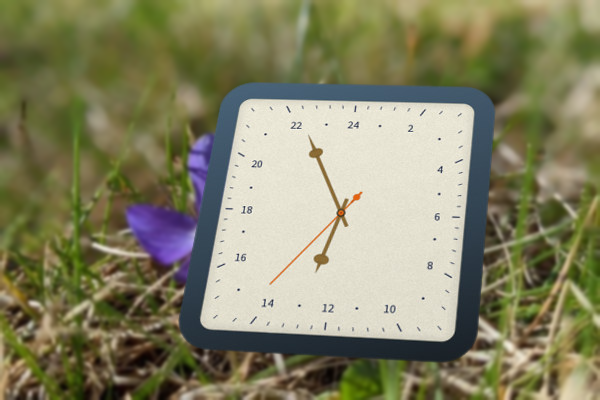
12:55:36
